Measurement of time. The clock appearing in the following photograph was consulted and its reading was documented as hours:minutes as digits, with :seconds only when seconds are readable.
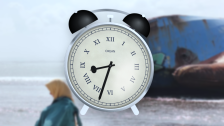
8:33
